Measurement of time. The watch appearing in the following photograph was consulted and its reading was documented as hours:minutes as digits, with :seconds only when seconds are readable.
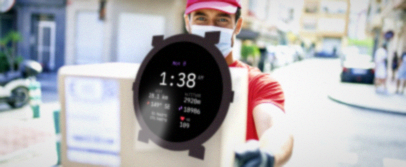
1:38
